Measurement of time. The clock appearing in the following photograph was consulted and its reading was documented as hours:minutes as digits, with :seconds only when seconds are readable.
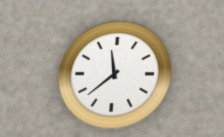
11:38
